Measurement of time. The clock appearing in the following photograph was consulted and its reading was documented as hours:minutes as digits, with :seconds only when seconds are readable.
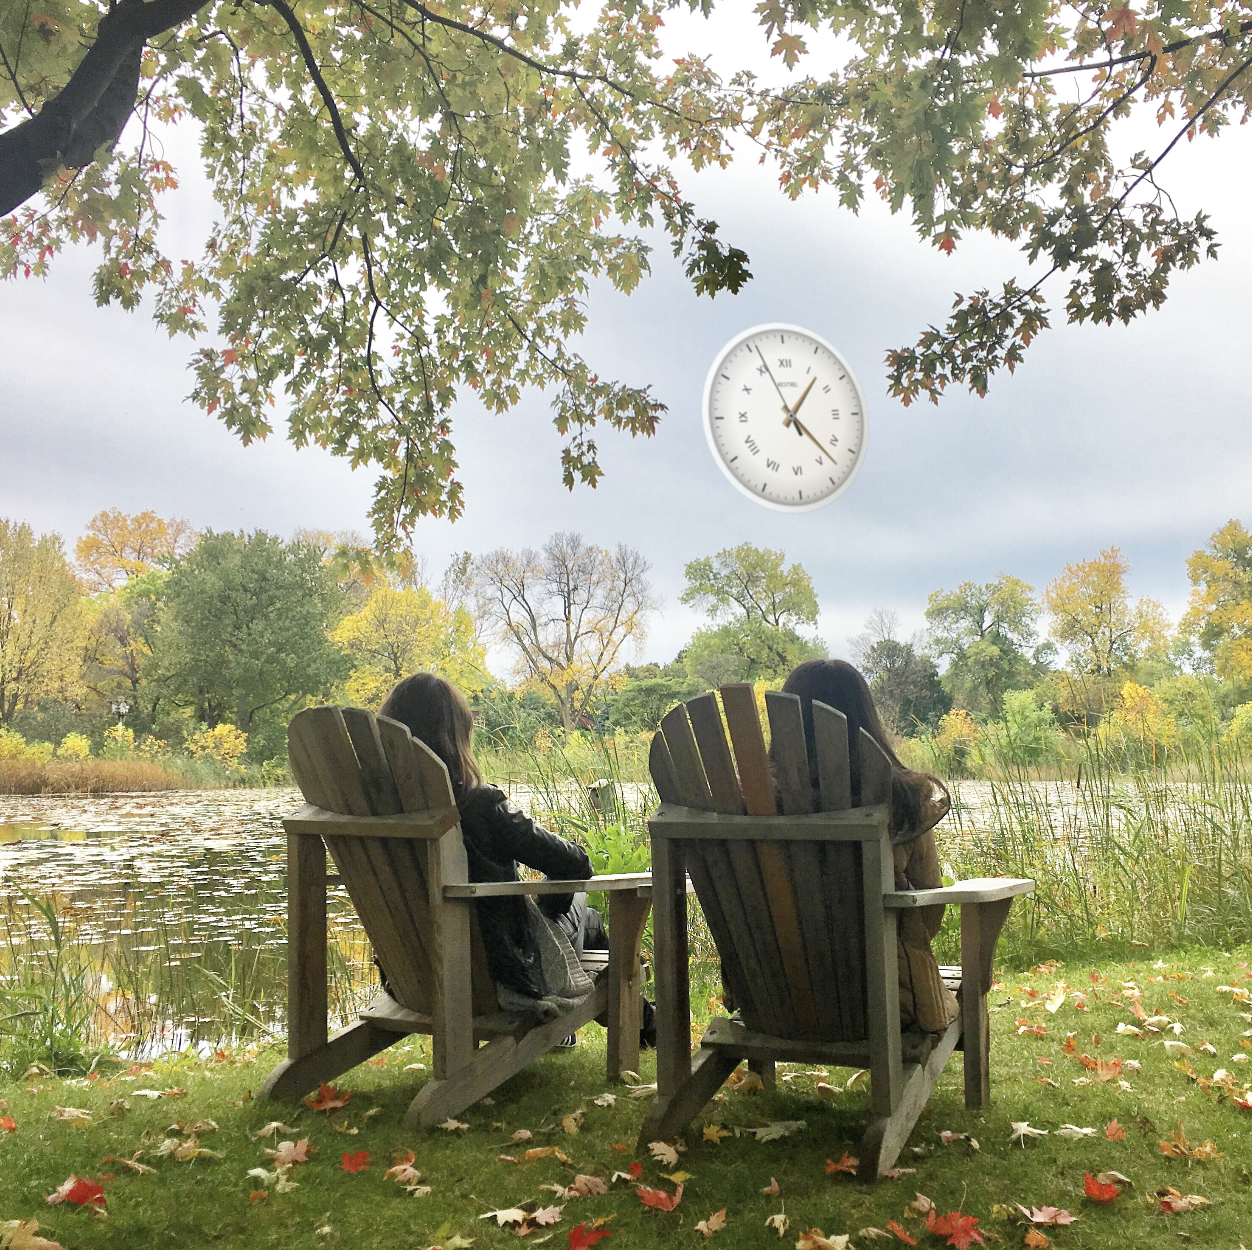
1:22:56
